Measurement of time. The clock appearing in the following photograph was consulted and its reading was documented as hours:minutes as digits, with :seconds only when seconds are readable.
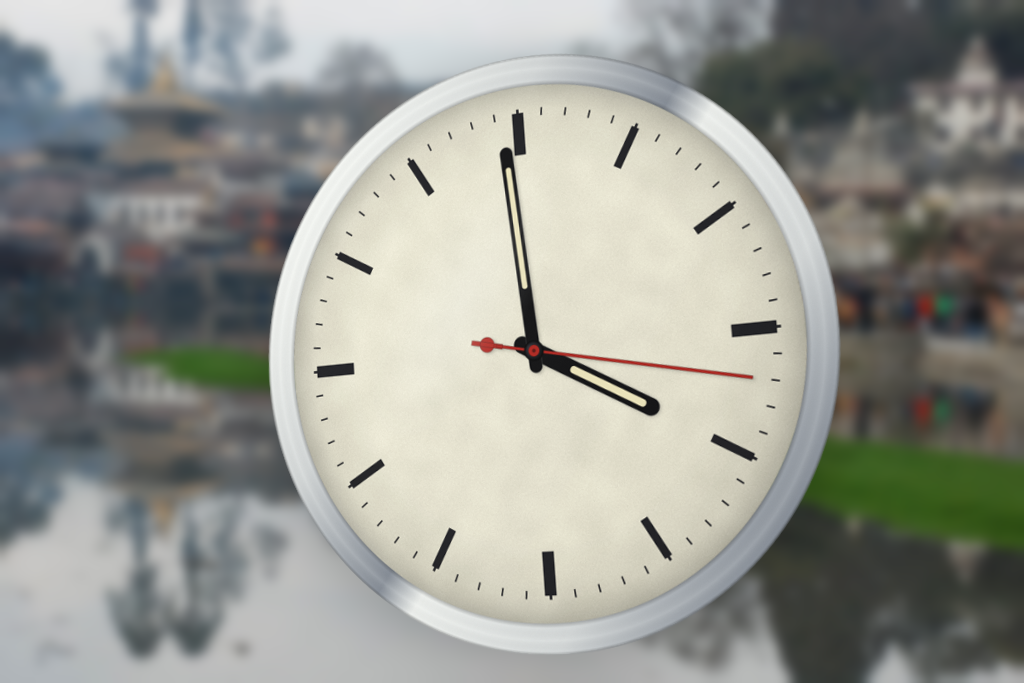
3:59:17
